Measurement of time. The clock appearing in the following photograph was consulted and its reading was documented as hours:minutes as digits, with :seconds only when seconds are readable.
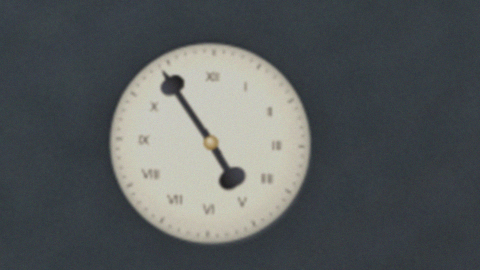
4:54
